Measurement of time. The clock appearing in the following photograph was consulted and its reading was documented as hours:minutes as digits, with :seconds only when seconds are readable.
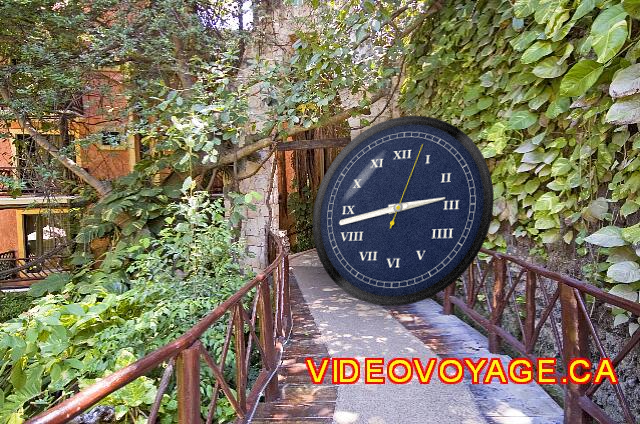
2:43:03
